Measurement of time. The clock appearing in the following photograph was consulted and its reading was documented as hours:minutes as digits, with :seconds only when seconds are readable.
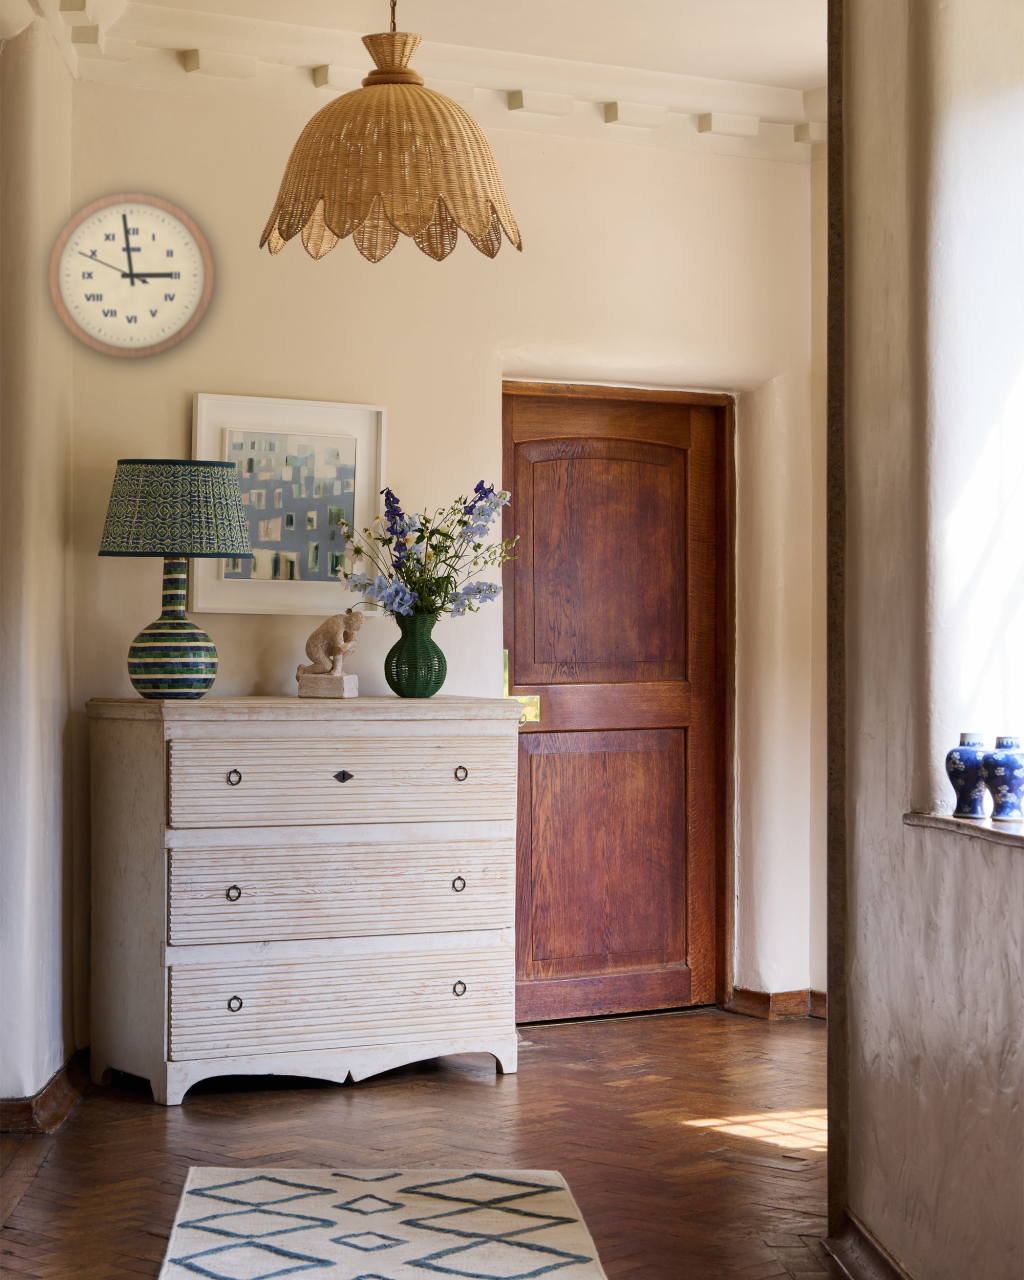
2:58:49
